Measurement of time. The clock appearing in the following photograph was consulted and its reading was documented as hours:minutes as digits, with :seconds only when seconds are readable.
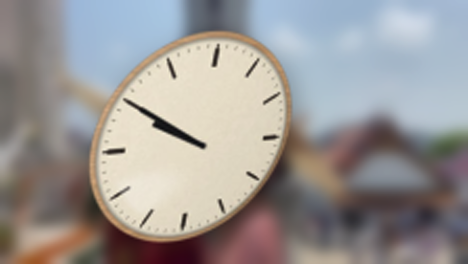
9:50
